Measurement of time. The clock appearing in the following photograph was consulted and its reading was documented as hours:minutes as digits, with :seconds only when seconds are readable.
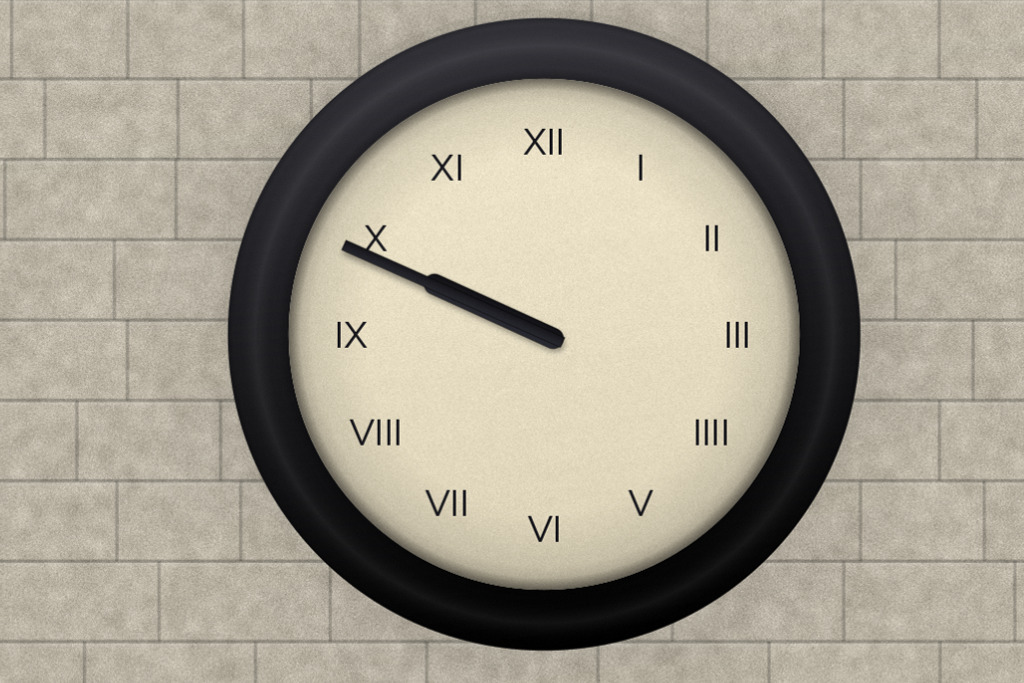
9:49
